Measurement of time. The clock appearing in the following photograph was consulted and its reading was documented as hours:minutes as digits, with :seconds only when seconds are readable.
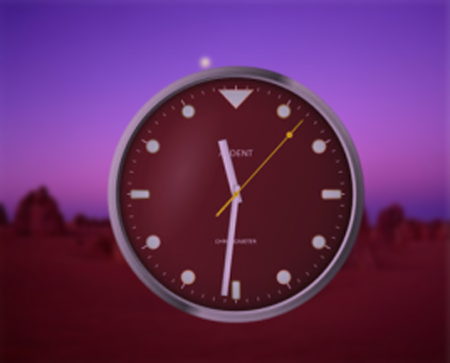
11:31:07
